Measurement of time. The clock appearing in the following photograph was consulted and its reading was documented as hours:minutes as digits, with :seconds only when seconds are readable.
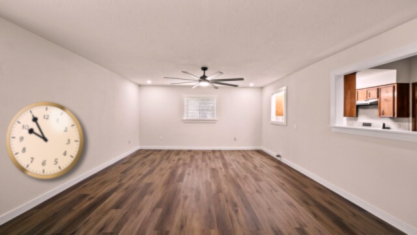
9:55
